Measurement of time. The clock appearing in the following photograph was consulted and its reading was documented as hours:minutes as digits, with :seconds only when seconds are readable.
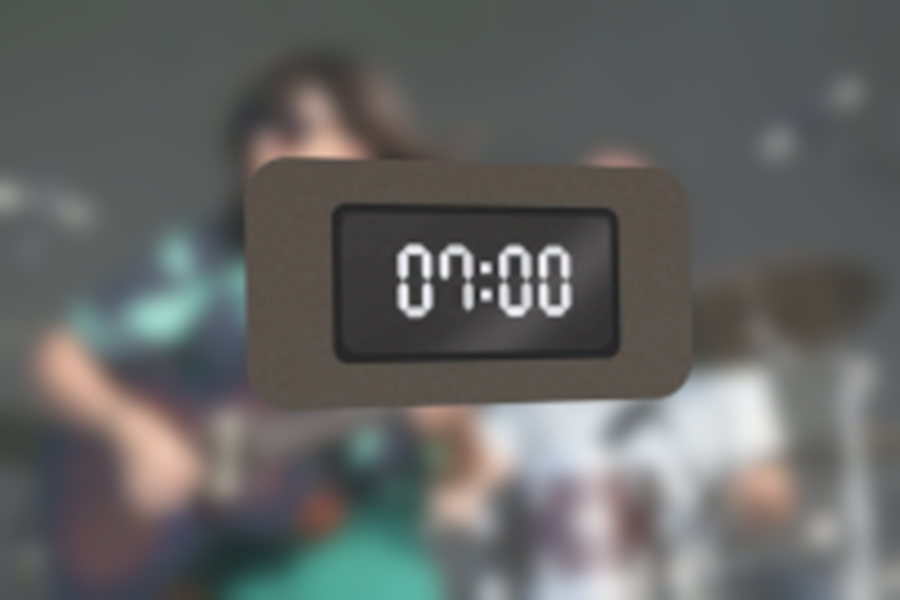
7:00
